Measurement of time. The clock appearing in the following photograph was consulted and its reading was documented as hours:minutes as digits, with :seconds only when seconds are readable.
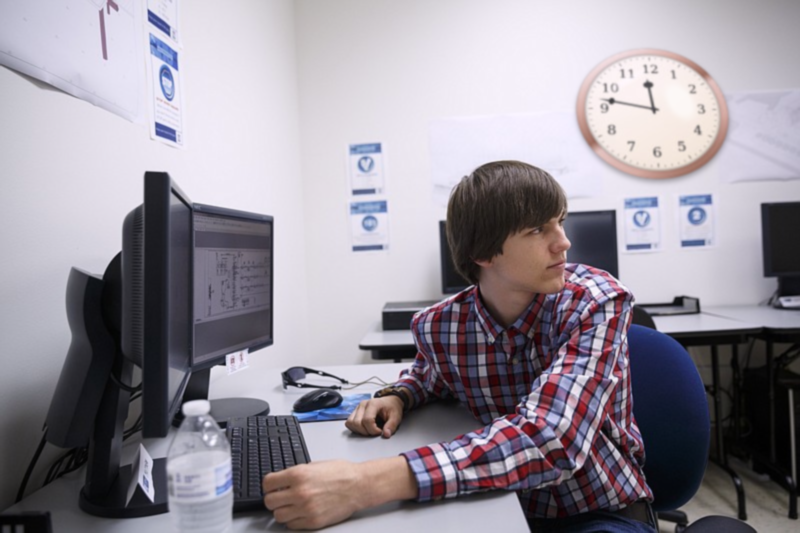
11:47
